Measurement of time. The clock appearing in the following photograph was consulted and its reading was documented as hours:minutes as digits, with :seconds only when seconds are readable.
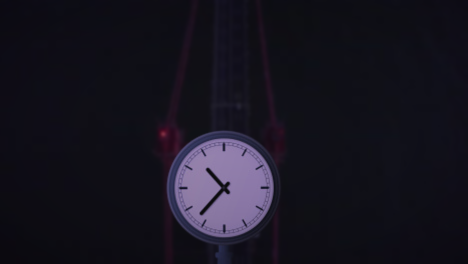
10:37
